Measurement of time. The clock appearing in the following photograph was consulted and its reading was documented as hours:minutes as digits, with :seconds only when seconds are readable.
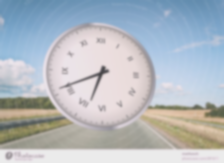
6:41
